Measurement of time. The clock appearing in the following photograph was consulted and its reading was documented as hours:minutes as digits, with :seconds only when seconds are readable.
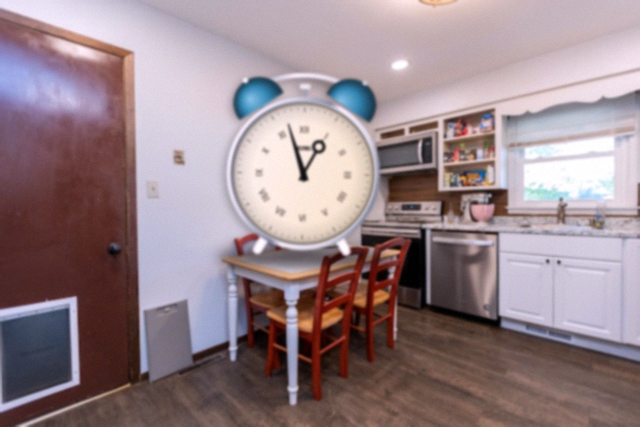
12:57
